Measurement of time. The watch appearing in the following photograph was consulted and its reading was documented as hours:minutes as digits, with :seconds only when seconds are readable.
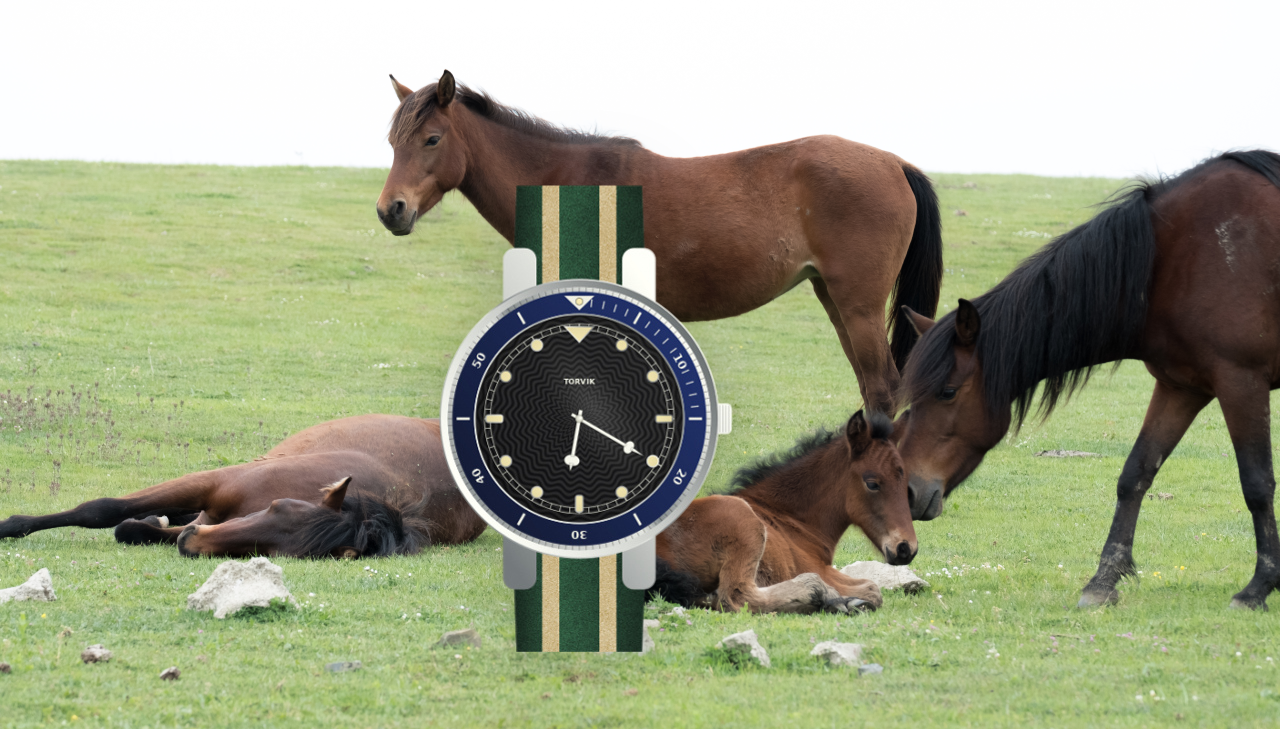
6:20
